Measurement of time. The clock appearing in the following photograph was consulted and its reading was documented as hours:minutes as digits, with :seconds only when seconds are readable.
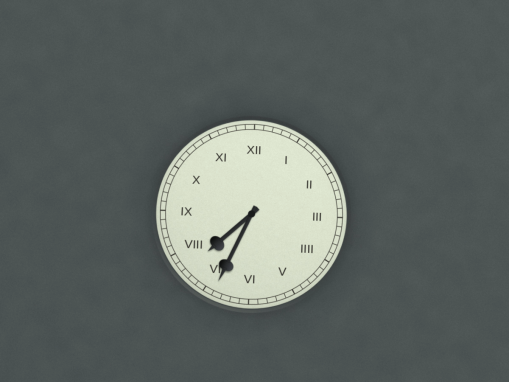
7:34
